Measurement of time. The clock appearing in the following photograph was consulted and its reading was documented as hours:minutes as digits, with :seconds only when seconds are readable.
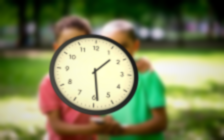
1:29
